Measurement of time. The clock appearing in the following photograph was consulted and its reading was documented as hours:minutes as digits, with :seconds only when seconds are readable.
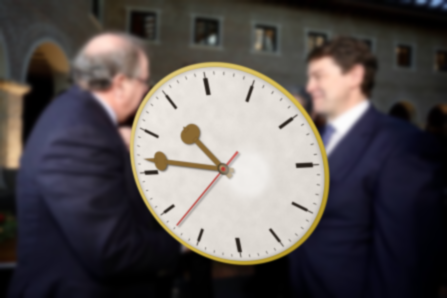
10:46:38
